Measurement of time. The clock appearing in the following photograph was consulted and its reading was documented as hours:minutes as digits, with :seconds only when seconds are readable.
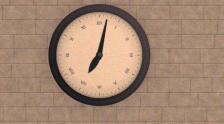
7:02
